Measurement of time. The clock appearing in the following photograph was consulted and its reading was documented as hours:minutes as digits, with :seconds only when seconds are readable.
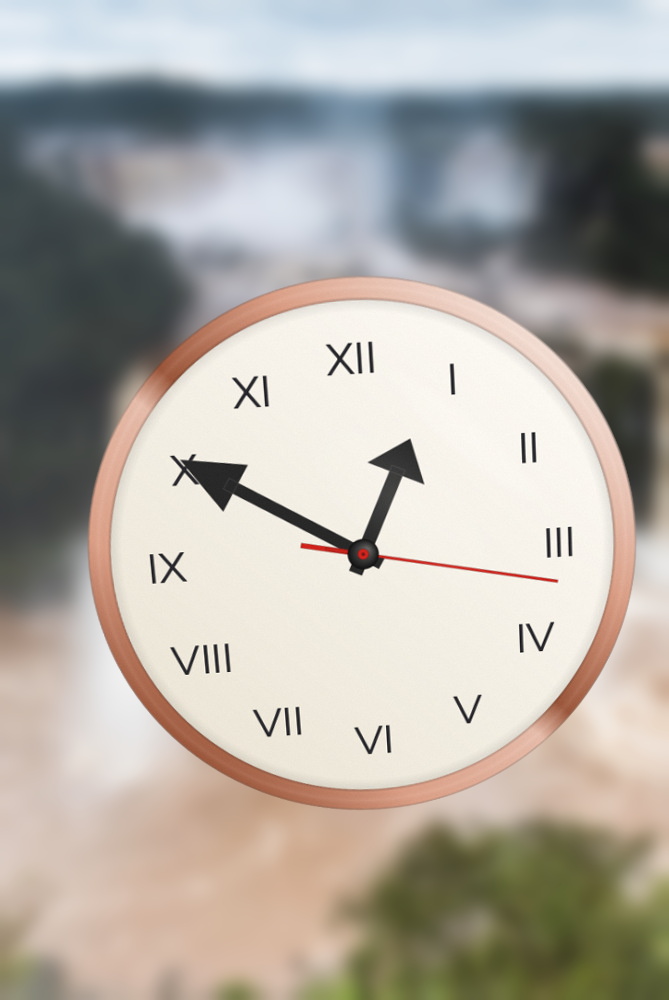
12:50:17
